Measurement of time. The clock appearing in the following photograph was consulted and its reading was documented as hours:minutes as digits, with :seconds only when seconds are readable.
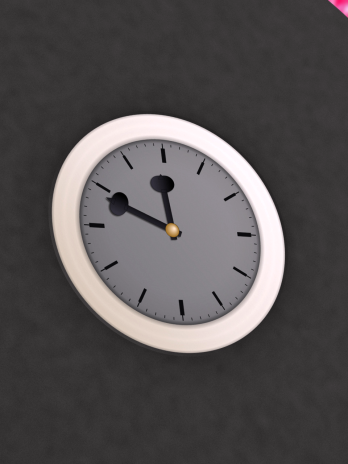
11:49
